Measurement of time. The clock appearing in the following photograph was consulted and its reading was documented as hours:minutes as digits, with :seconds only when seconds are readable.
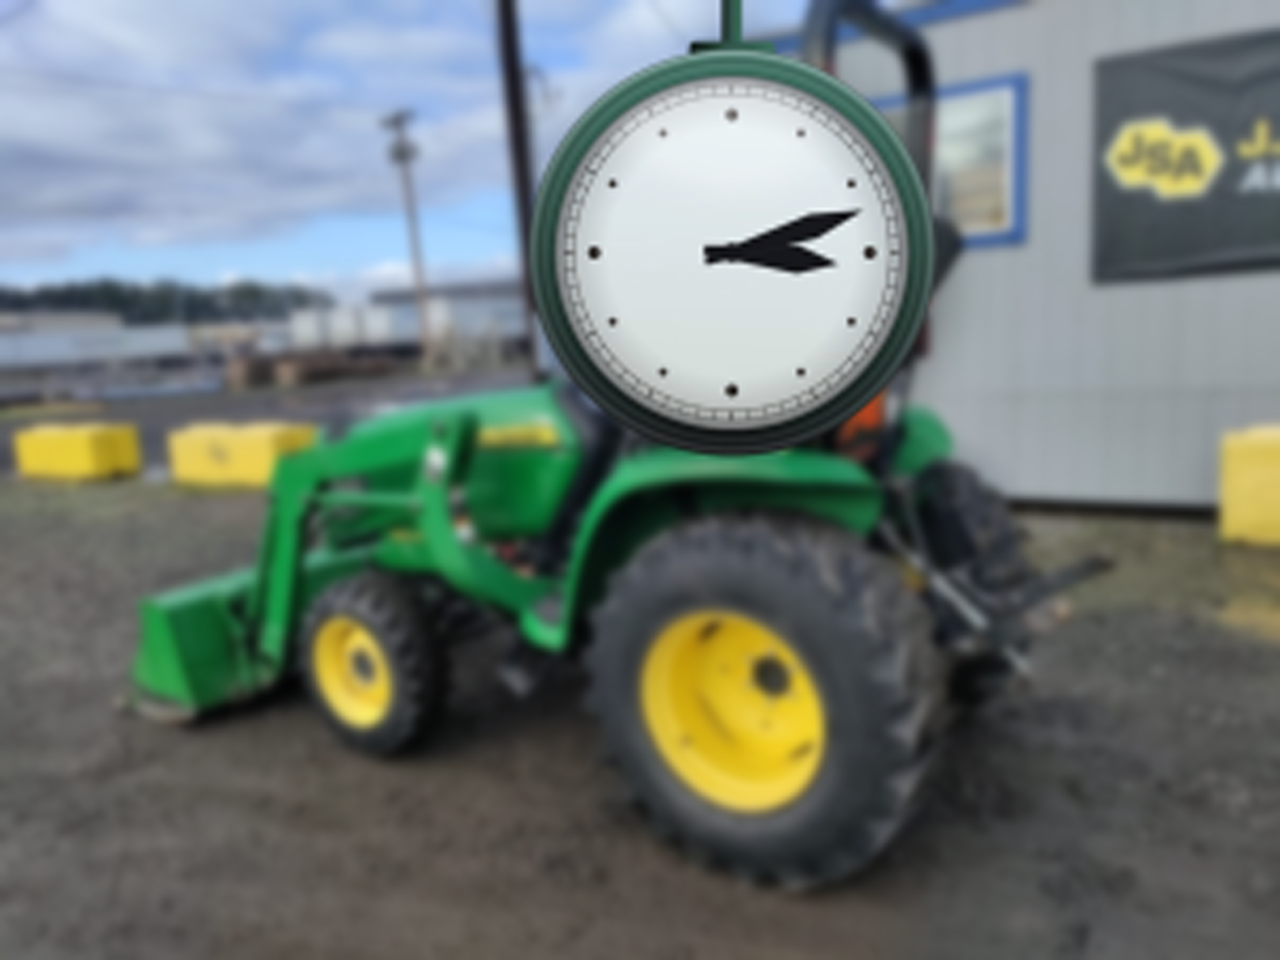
3:12
